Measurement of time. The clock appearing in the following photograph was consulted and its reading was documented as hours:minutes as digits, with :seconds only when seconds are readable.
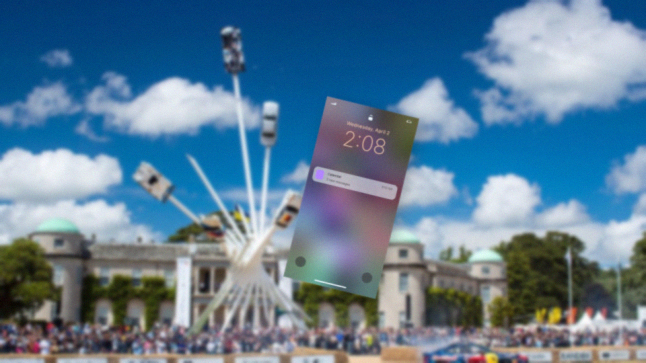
2:08
